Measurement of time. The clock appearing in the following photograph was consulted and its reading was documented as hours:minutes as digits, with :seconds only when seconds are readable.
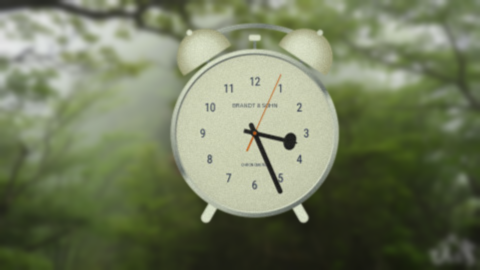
3:26:04
